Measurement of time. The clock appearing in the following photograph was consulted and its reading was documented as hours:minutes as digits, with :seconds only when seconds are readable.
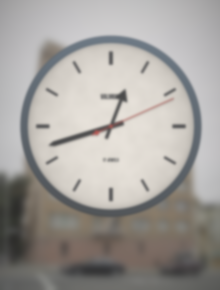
12:42:11
